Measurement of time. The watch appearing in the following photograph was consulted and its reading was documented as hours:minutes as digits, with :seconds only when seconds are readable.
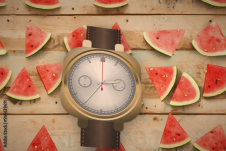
2:36
